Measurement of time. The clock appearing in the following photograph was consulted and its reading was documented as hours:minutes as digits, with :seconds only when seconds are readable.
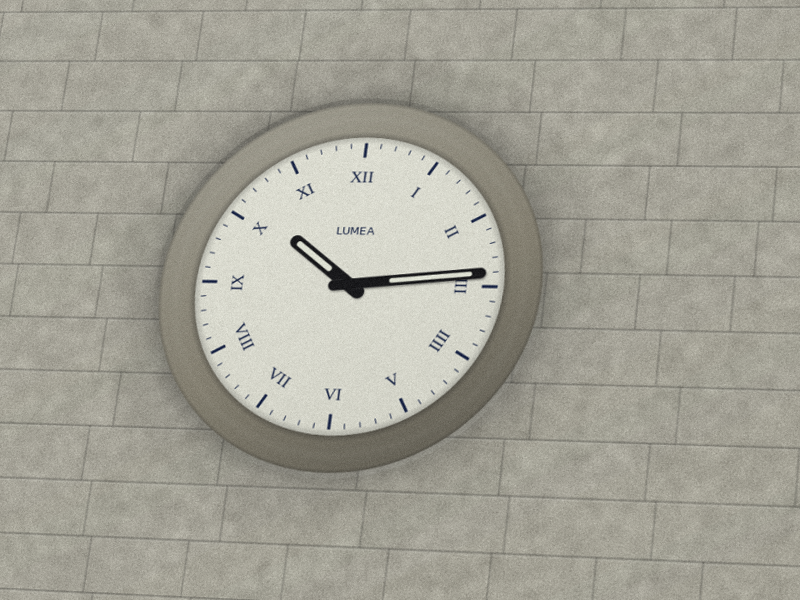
10:14
